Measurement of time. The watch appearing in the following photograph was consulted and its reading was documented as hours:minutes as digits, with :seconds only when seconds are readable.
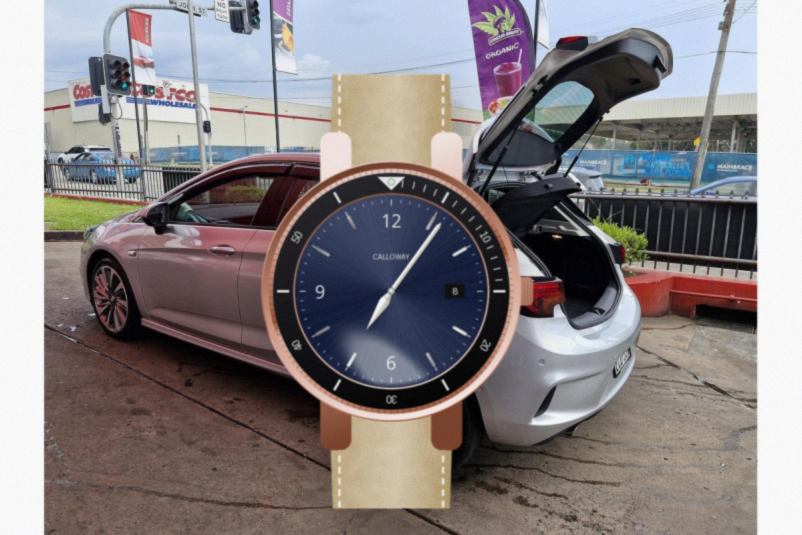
7:06
